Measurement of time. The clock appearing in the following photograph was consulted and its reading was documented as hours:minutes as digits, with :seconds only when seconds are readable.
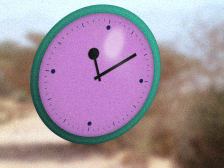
11:09
